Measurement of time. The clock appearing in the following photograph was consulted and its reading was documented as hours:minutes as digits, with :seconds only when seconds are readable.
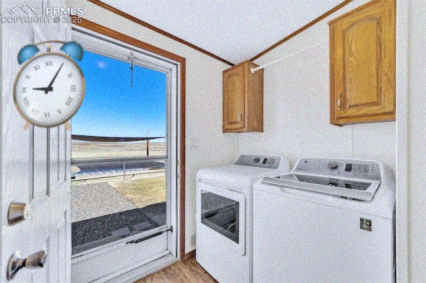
9:05
